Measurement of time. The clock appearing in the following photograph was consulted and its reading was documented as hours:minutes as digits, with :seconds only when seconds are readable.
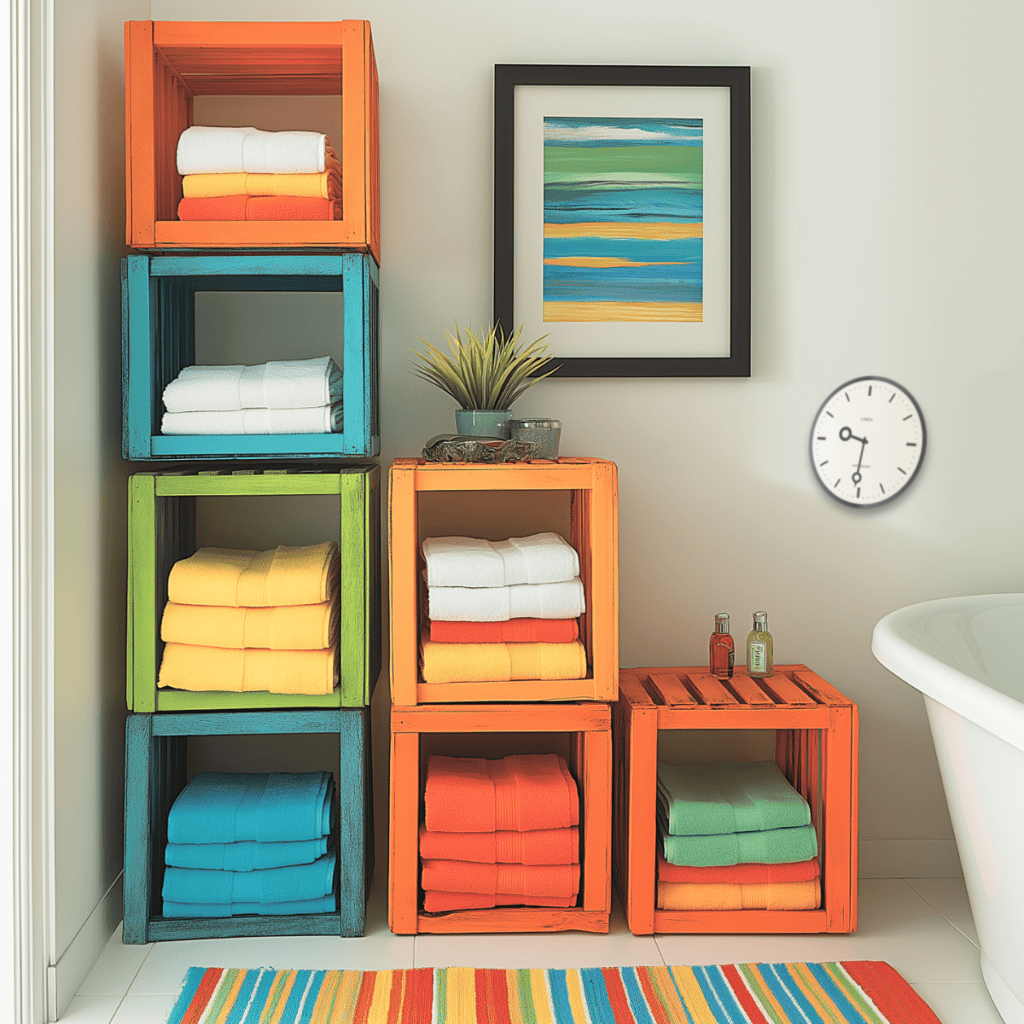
9:31
